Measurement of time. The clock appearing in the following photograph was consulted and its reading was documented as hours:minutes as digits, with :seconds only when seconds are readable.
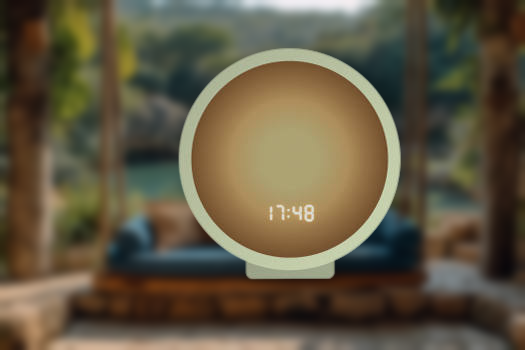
17:48
